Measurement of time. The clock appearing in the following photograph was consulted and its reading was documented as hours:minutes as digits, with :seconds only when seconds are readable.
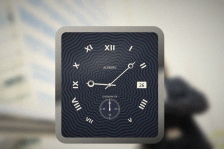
9:08
